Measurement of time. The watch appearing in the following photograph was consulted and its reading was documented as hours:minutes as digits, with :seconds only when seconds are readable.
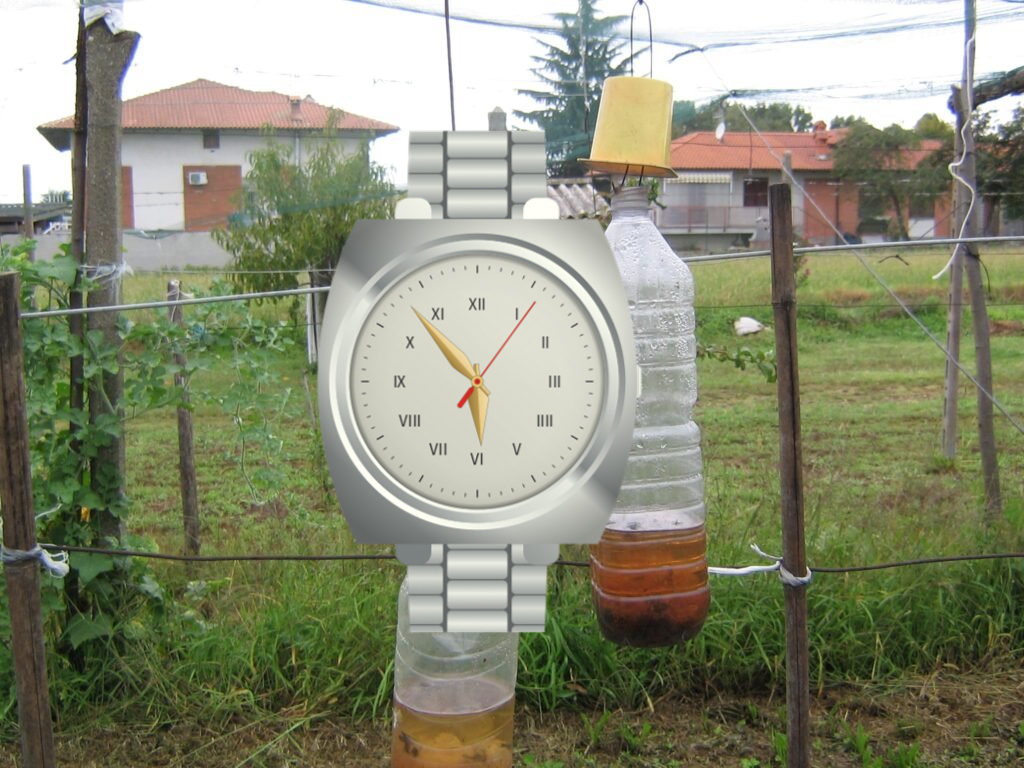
5:53:06
